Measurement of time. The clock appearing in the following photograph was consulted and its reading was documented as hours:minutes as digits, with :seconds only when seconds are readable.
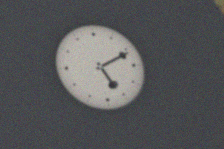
5:11
